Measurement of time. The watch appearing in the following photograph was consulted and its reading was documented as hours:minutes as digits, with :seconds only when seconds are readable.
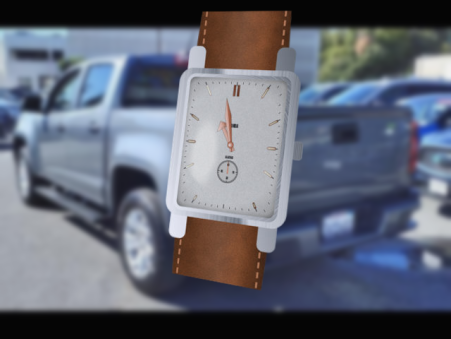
10:58
